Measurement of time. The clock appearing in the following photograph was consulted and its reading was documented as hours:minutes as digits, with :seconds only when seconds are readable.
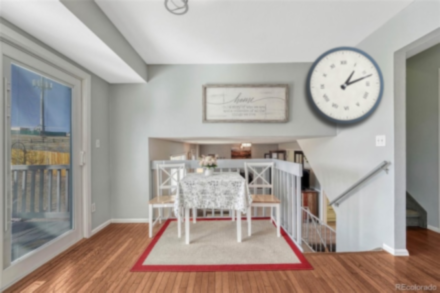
1:12
